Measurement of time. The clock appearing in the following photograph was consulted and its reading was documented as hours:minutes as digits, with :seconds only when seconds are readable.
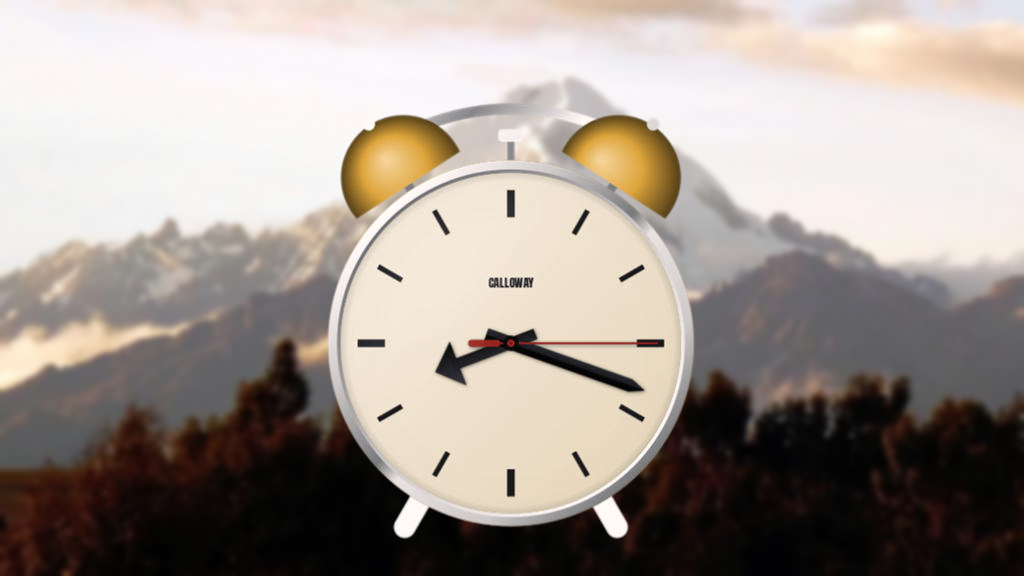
8:18:15
